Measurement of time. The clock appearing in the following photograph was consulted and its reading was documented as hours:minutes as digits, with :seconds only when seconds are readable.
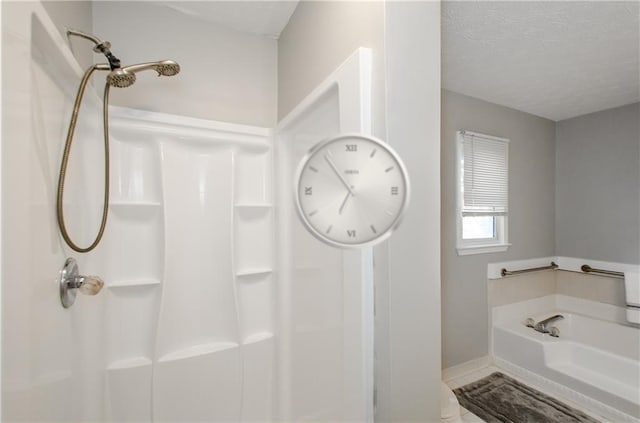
6:54
